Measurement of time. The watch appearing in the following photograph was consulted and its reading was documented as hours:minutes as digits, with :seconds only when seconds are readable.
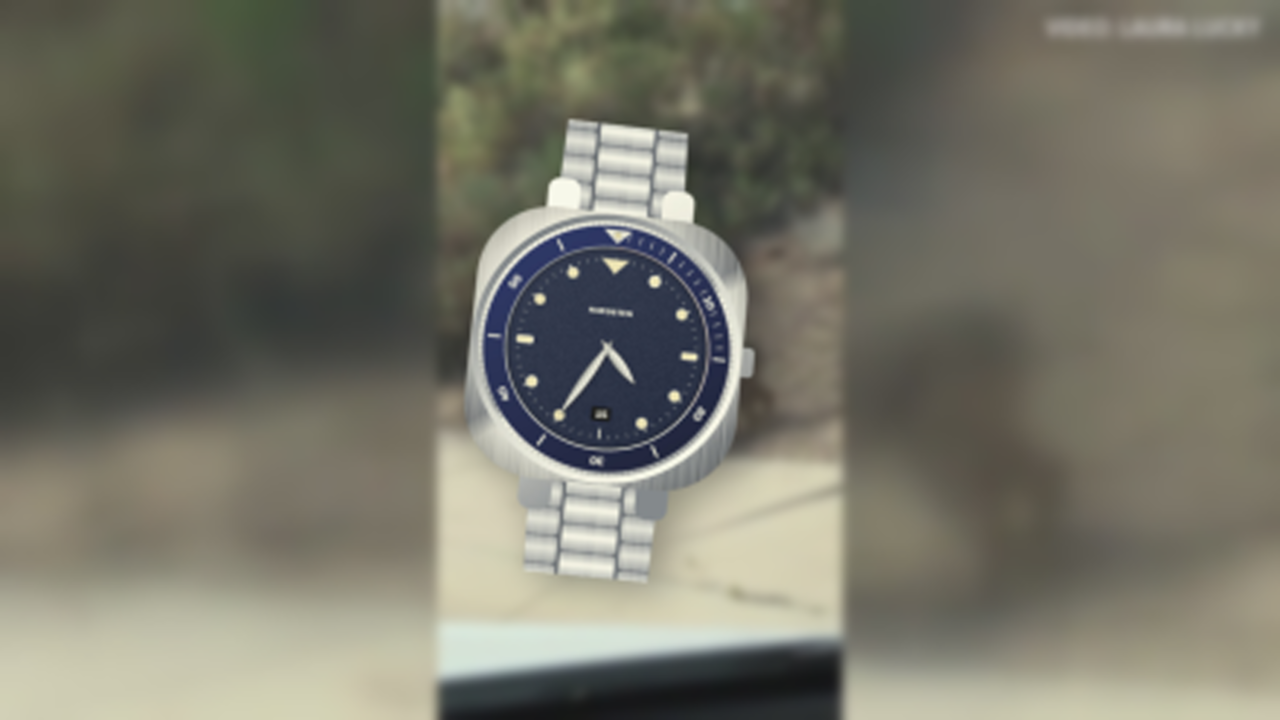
4:35
